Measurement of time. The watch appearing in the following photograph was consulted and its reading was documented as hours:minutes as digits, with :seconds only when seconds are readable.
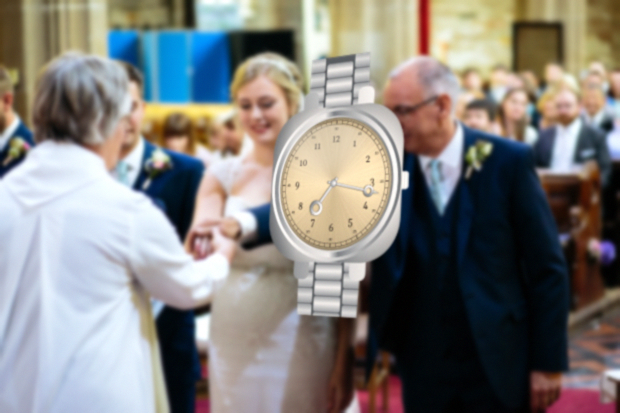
7:17
